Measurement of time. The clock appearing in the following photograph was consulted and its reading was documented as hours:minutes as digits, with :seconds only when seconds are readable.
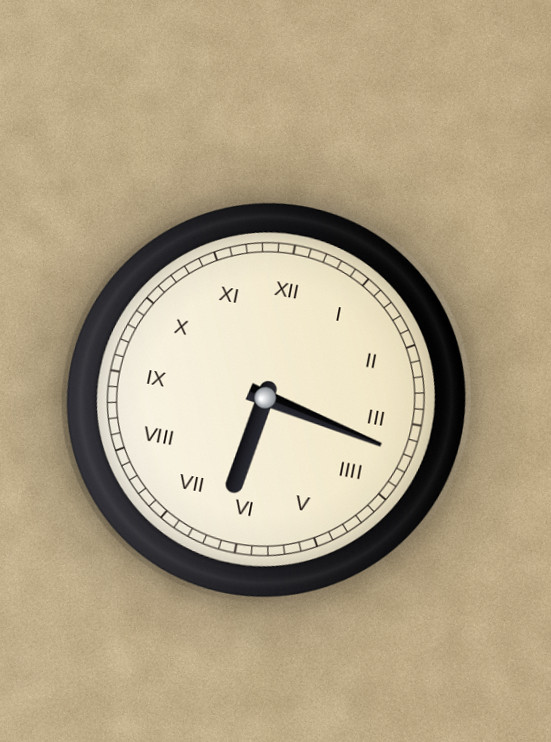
6:17
